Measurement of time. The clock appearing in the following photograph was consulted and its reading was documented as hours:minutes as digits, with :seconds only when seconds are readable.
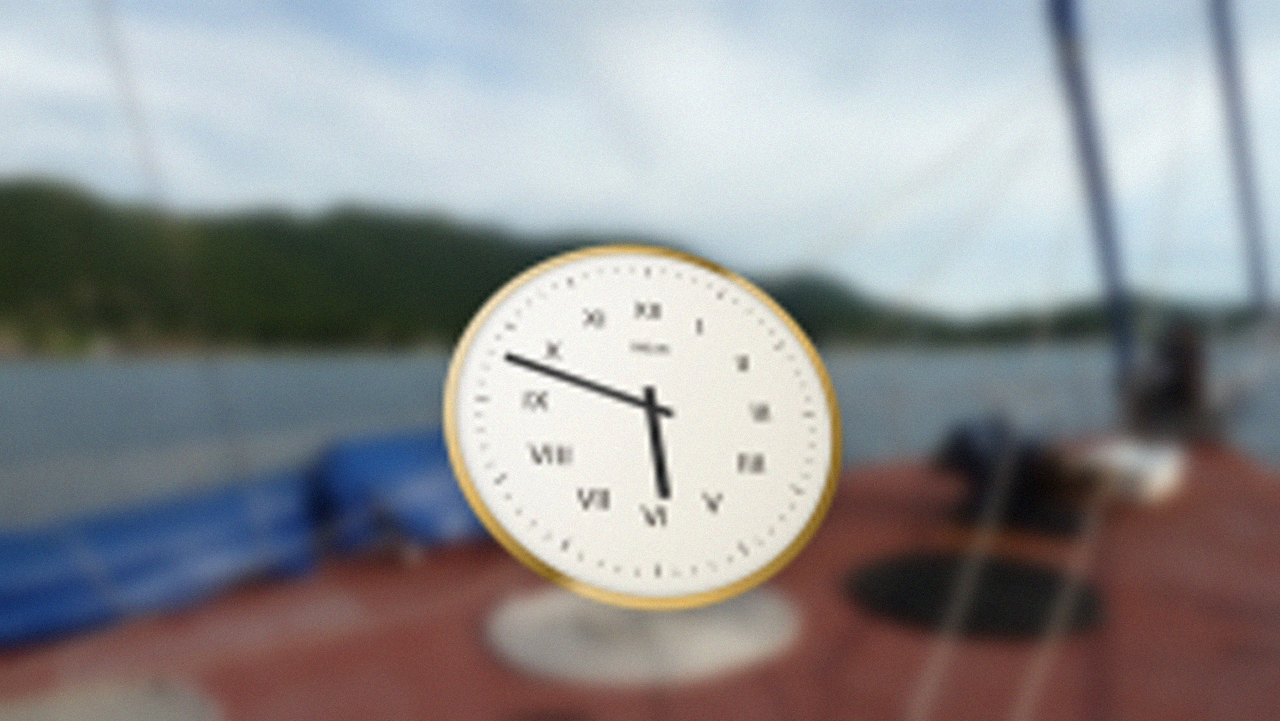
5:48
